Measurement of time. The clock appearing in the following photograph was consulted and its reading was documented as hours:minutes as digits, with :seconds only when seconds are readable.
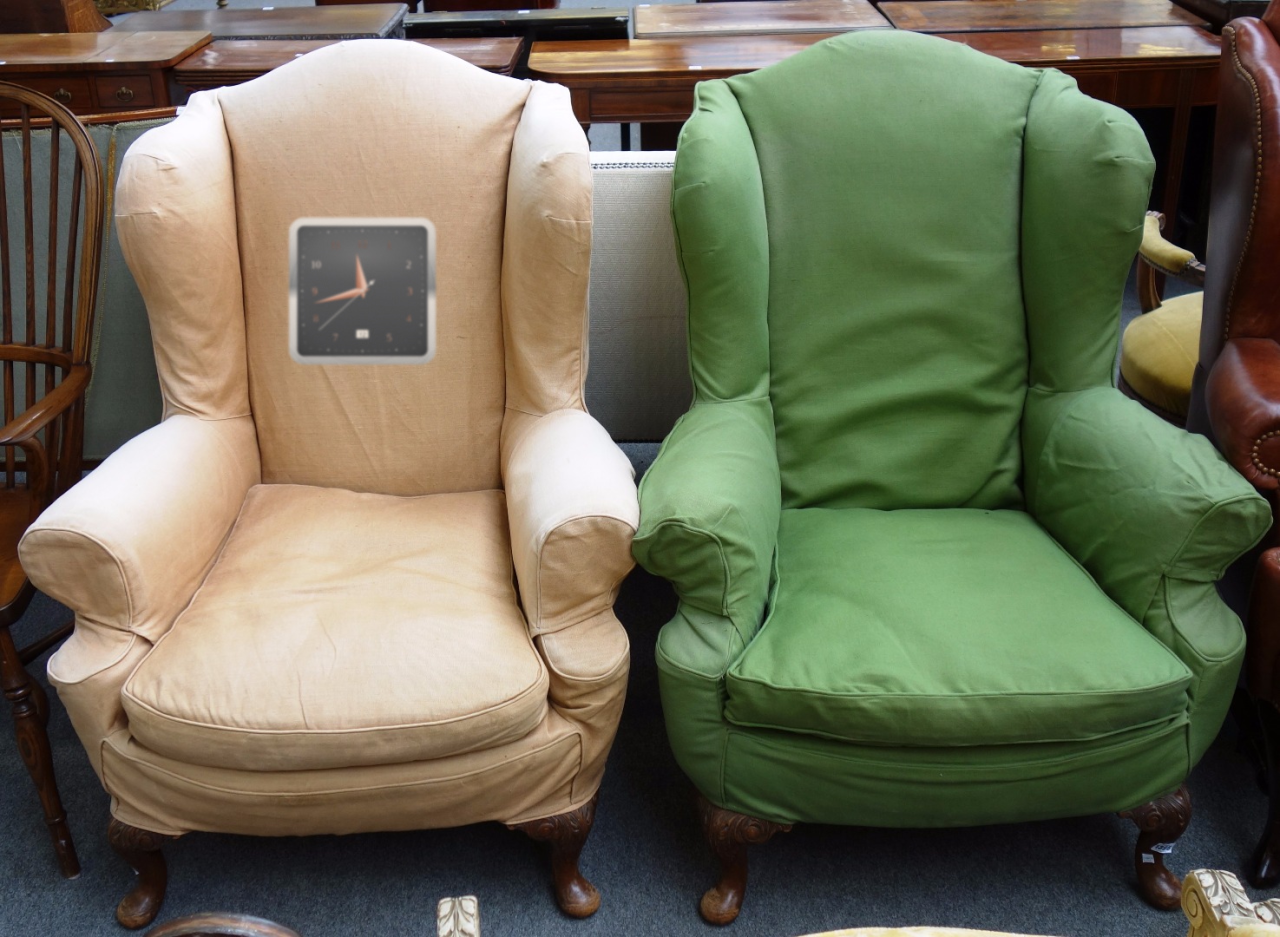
11:42:38
